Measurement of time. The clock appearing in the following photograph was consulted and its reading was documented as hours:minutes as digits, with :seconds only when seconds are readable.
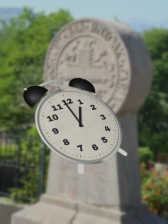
12:59
